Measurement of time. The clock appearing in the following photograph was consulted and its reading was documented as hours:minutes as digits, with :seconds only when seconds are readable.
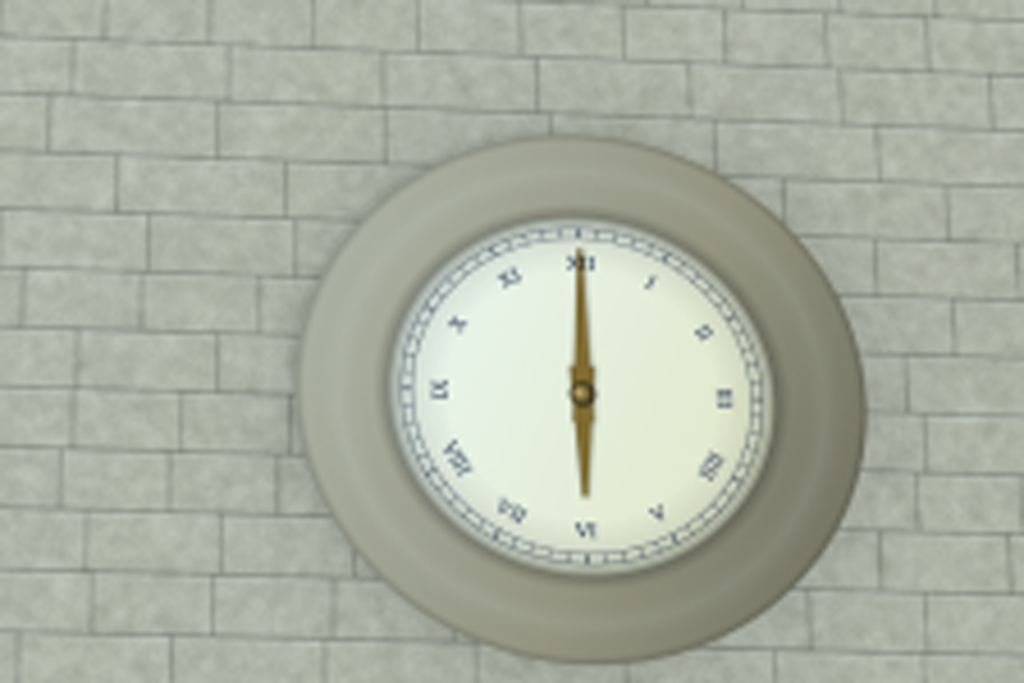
6:00
